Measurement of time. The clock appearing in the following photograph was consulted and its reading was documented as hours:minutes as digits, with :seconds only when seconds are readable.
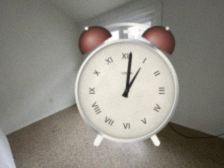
1:01
